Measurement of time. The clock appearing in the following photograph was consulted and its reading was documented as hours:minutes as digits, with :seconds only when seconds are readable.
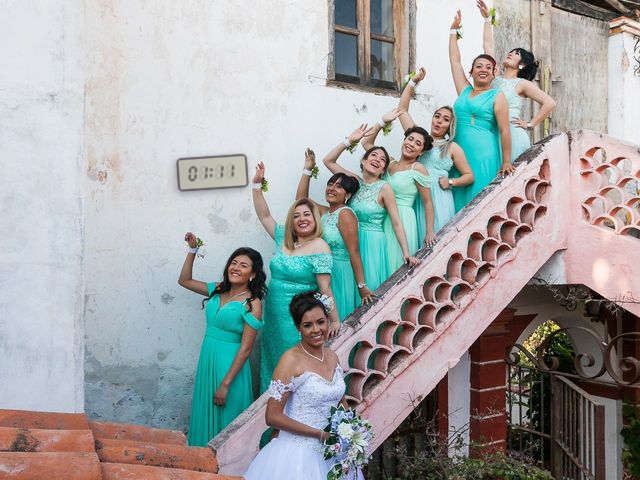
1:11
